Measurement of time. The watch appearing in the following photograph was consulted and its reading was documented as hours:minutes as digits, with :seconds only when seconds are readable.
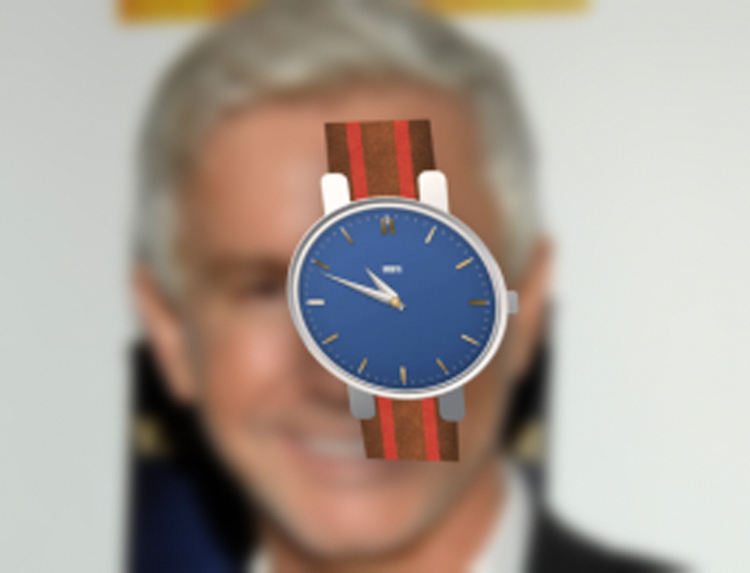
10:49
